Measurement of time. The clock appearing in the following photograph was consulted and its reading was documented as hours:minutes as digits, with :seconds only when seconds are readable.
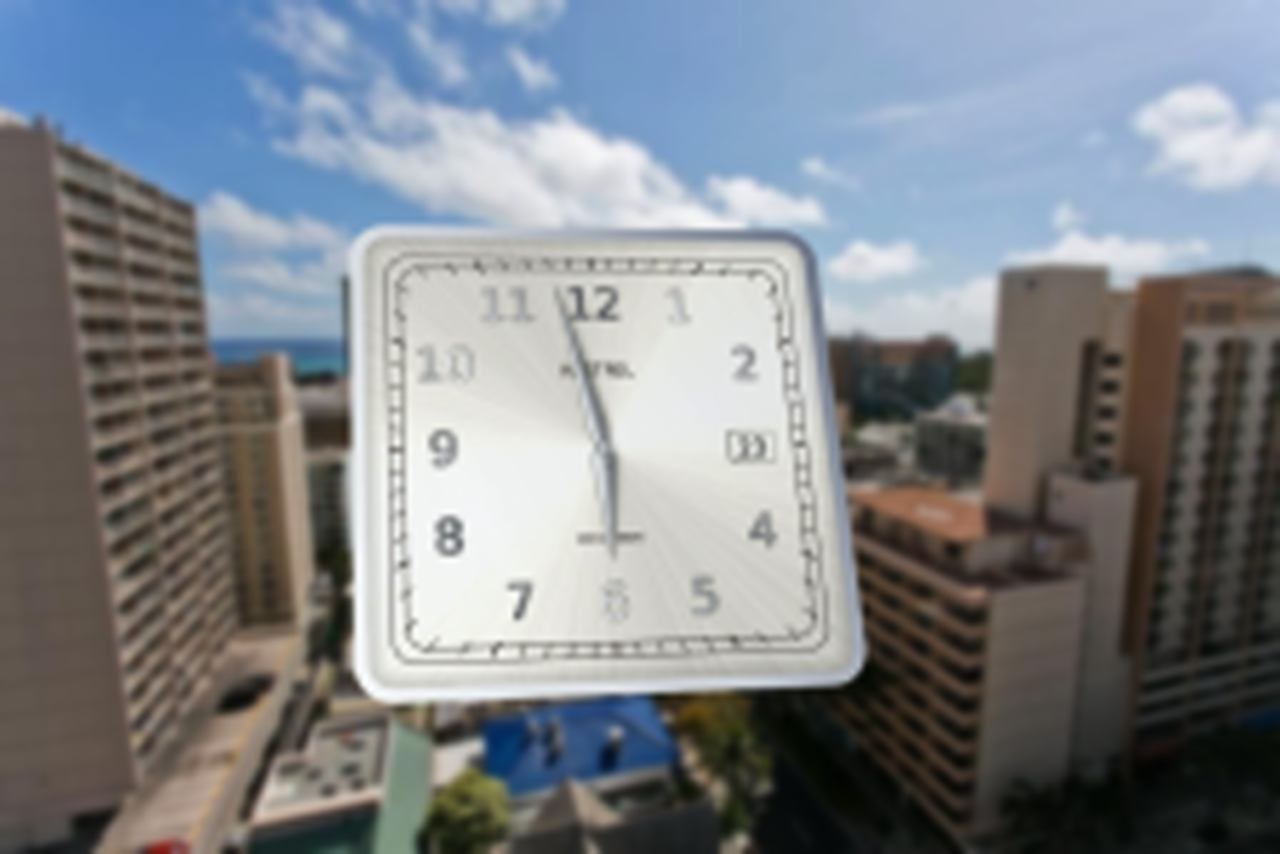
5:58
